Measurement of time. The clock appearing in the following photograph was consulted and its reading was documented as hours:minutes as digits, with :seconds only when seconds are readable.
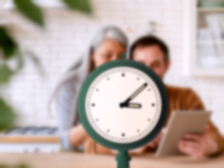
3:08
